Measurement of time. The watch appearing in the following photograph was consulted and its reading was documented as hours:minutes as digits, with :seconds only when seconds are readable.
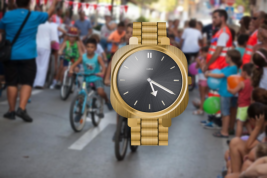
5:20
